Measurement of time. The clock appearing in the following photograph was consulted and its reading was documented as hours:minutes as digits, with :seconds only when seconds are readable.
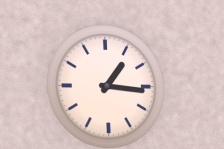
1:16
